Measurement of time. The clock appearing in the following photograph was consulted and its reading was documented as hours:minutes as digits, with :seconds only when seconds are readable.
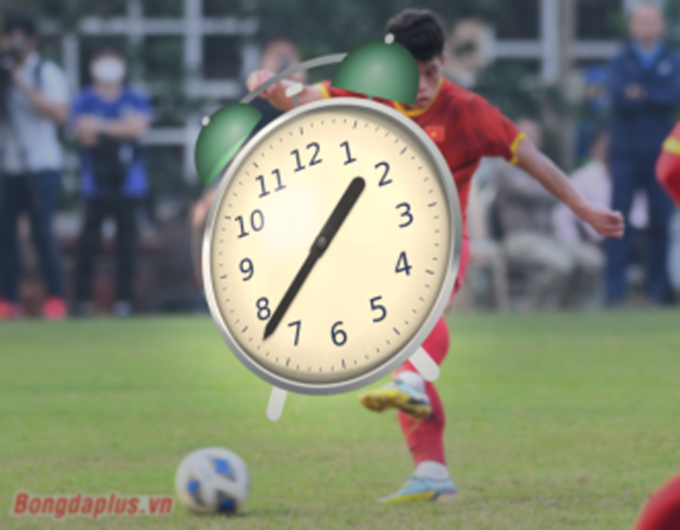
1:38
